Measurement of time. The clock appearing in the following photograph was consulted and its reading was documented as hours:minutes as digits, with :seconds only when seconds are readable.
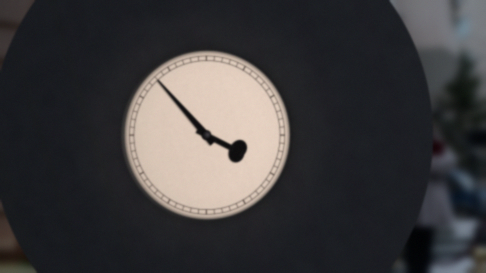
3:53
